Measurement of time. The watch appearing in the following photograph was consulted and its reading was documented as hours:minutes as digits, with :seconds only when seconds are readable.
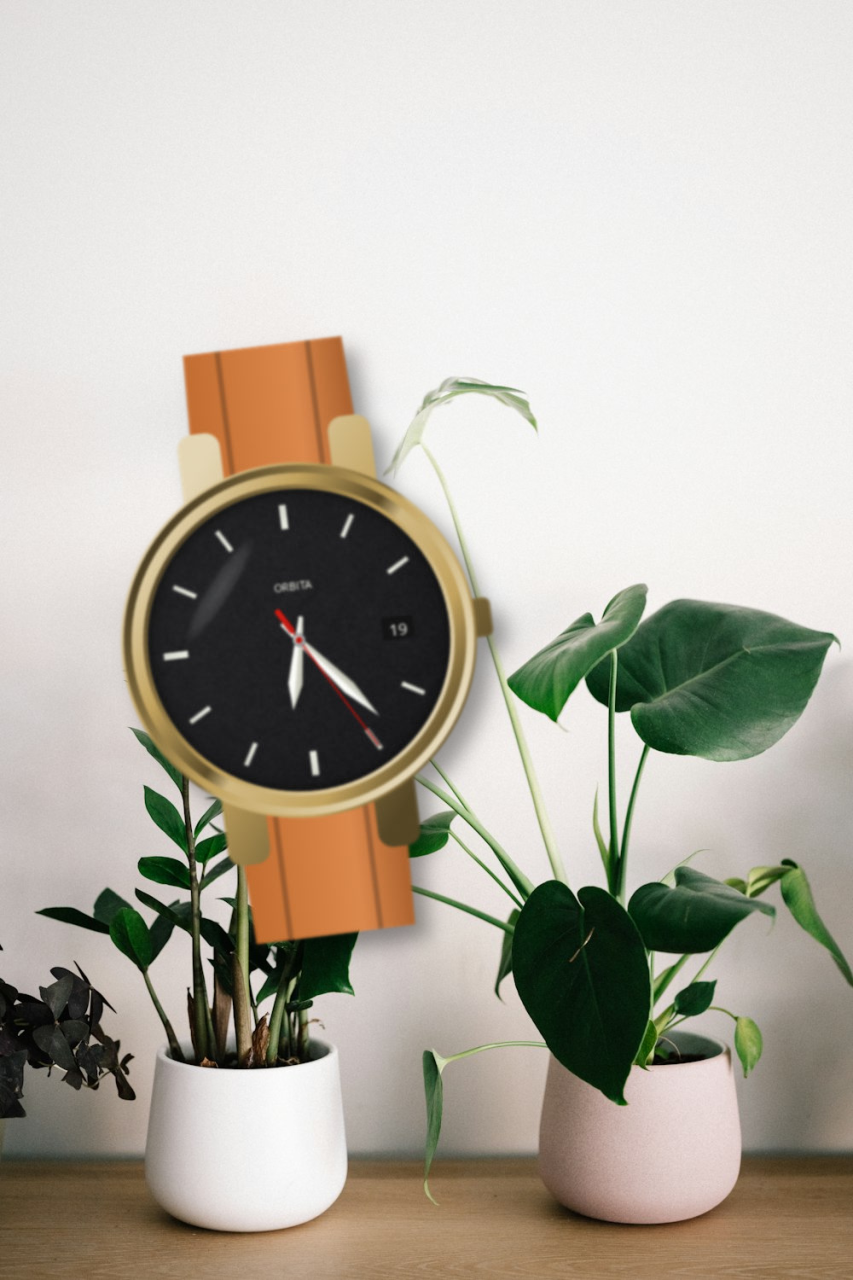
6:23:25
